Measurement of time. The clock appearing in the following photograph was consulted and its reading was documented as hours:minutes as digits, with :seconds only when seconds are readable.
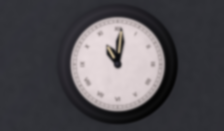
11:01
